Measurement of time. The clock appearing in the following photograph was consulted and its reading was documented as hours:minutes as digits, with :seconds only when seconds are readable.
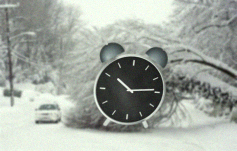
10:14
